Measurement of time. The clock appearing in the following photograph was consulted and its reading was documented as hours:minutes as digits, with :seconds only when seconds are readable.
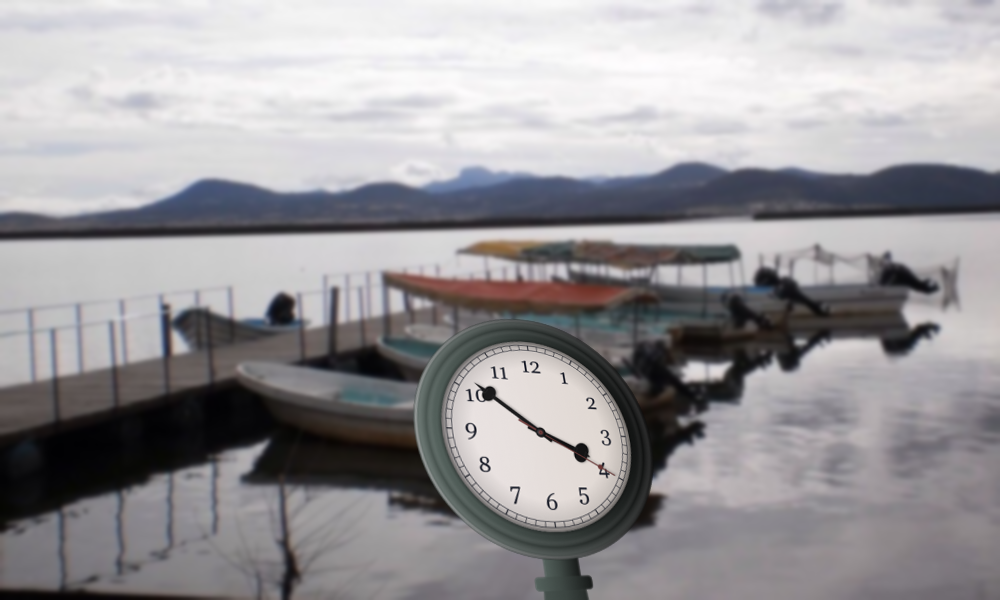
3:51:20
